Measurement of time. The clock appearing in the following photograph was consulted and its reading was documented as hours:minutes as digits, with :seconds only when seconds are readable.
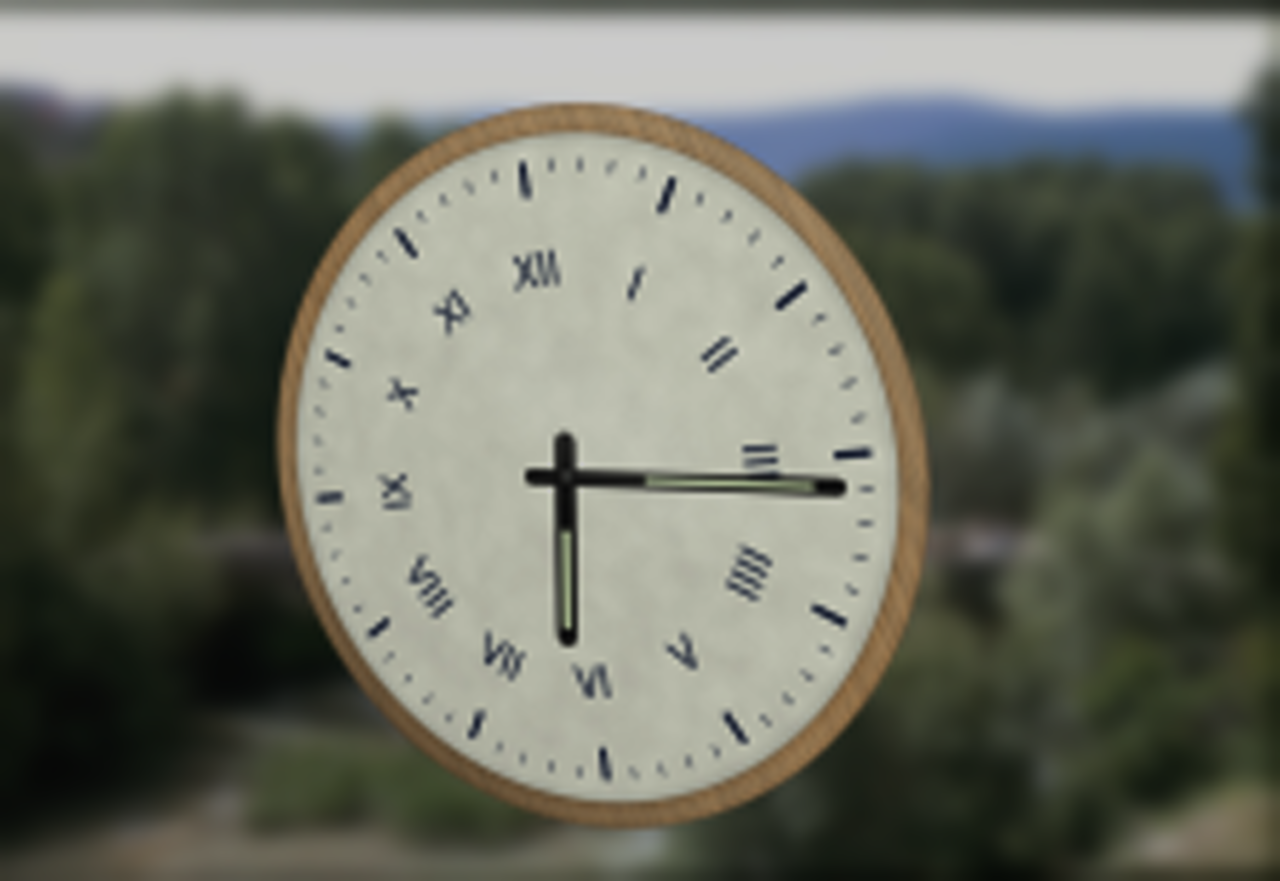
6:16
